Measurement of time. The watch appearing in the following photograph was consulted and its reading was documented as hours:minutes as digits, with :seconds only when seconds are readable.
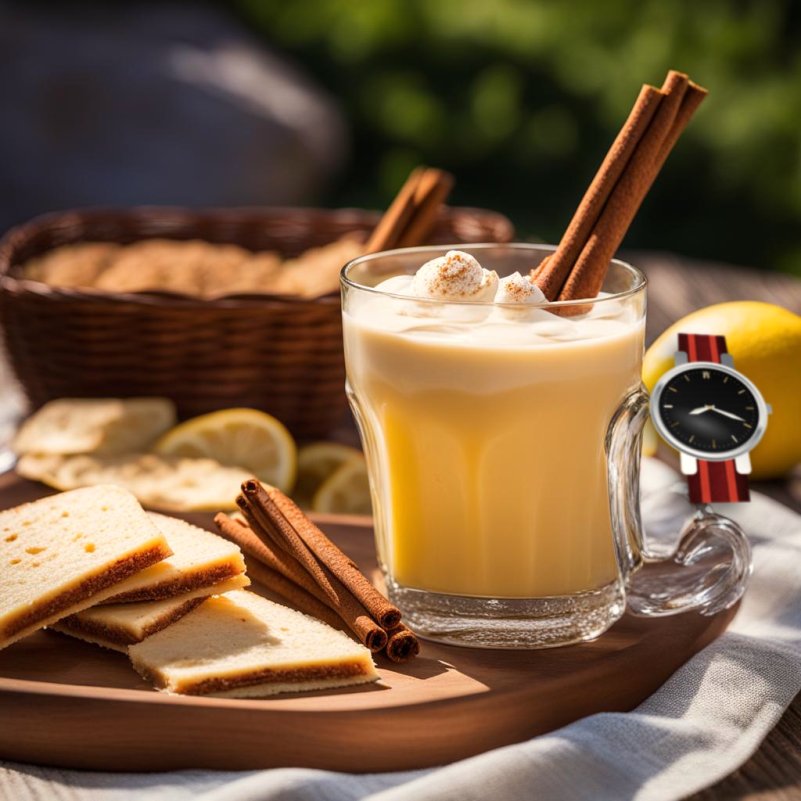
8:19
